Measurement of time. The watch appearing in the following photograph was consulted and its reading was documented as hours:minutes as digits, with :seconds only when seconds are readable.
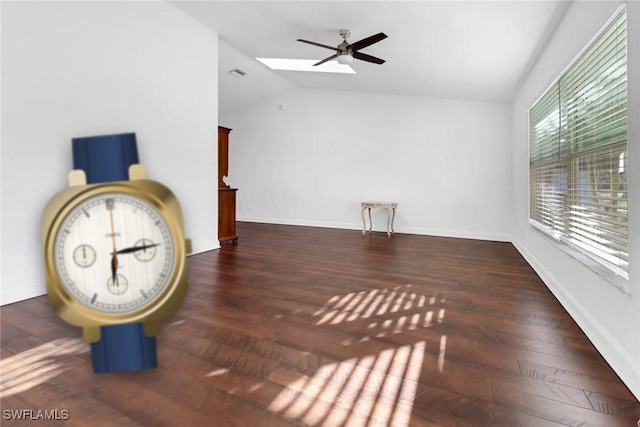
6:14
